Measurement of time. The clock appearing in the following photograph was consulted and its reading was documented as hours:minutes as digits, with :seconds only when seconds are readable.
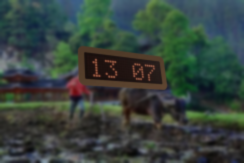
13:07
